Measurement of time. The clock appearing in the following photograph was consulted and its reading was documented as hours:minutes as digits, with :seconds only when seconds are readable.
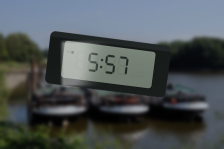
5:57
